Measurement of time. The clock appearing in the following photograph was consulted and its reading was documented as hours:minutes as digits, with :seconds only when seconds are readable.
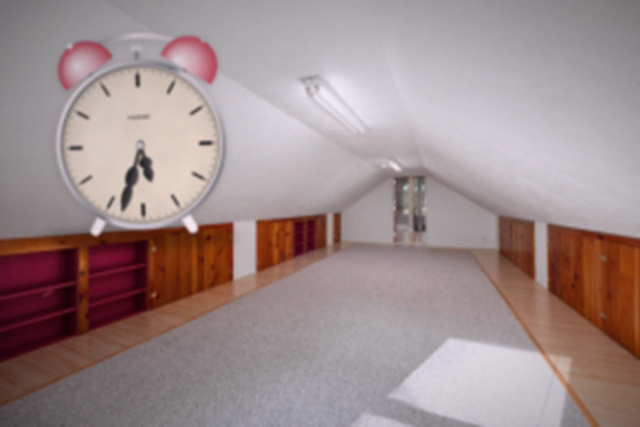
5:33
